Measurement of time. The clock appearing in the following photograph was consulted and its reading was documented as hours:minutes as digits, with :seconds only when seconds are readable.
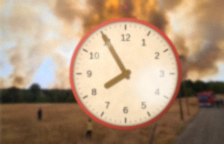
7:55
